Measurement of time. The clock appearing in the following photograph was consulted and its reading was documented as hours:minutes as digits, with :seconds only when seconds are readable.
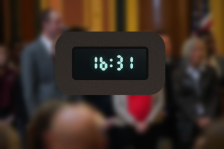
16:31
